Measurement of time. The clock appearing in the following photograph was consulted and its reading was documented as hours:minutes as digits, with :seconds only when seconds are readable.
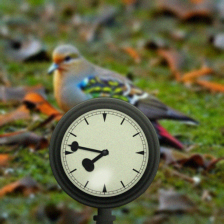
7:47
